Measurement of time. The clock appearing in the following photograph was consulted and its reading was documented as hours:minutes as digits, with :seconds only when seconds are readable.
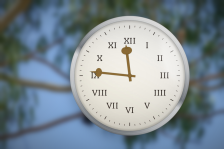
11:46
